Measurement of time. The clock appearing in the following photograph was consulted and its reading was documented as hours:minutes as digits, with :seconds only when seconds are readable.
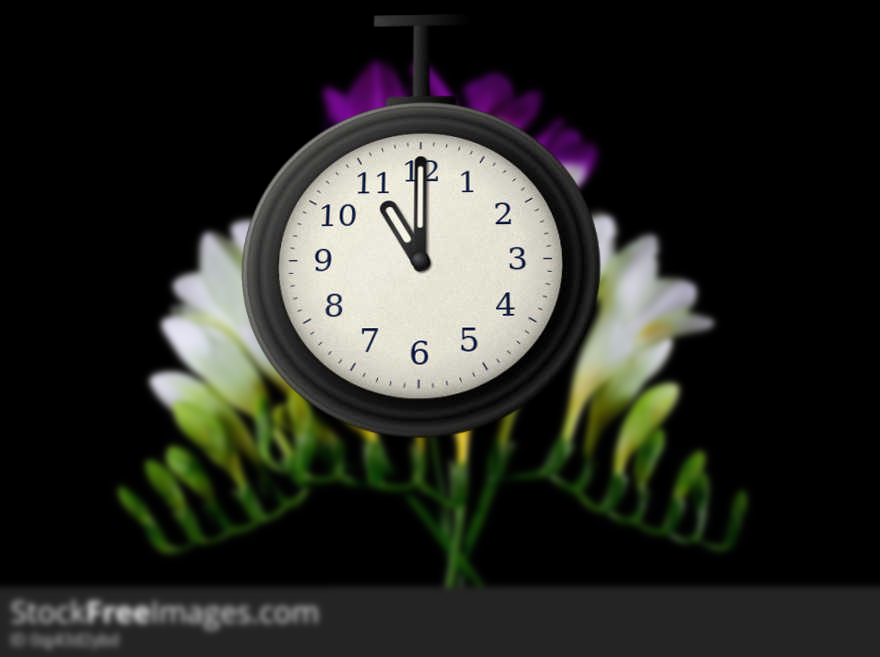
11:00
